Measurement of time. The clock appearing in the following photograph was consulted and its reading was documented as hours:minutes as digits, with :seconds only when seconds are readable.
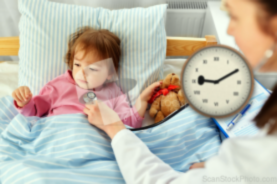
9:10
